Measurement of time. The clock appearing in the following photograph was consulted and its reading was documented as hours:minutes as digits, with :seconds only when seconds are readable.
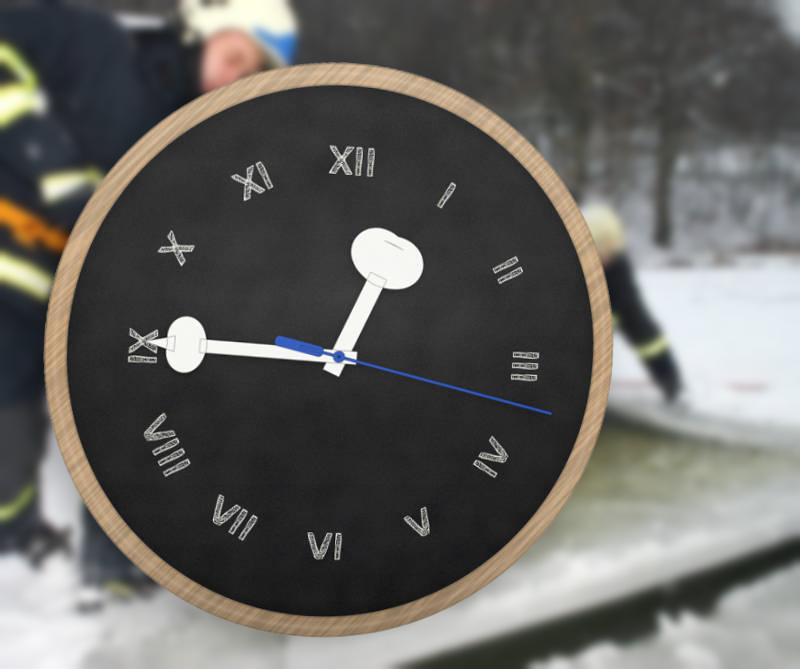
12:45:17
